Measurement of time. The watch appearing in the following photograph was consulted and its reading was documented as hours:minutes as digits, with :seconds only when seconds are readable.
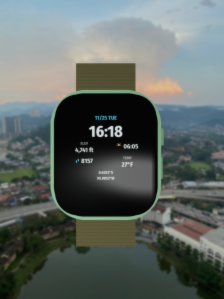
16:18
